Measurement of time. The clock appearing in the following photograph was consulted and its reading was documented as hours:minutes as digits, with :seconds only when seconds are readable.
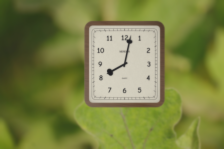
8:02
